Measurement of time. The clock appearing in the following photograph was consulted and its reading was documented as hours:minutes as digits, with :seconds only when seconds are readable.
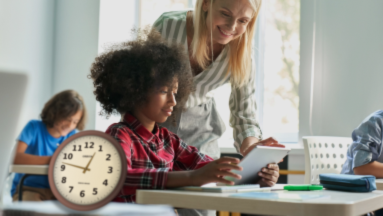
12:47
